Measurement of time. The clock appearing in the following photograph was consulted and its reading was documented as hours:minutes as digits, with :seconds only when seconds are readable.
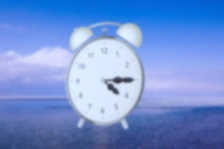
4:15
